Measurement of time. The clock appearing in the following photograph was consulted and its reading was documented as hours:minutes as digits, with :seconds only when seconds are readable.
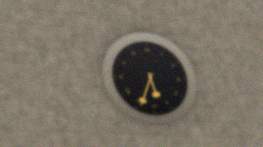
5:34
